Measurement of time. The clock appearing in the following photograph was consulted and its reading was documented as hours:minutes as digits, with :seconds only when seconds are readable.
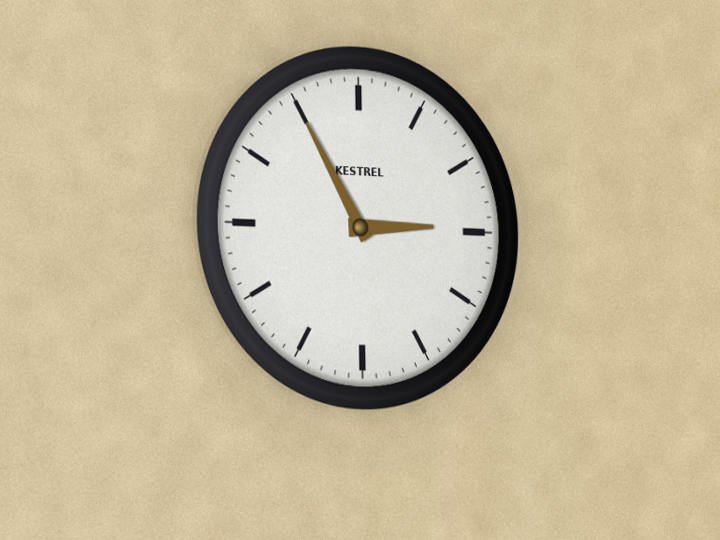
2:55
